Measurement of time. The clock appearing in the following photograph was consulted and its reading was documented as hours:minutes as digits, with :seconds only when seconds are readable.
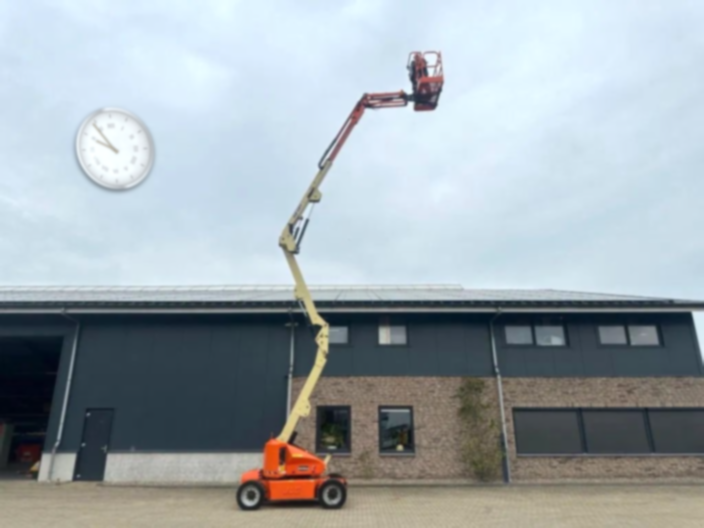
9:54
